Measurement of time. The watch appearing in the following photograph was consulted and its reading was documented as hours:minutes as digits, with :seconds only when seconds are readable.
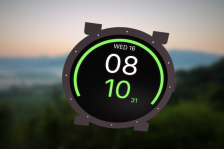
8:10
